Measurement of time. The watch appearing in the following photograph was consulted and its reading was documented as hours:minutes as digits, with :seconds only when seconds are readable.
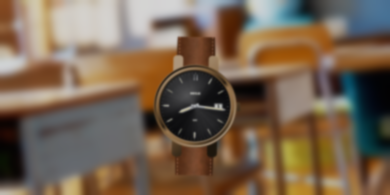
8:16
